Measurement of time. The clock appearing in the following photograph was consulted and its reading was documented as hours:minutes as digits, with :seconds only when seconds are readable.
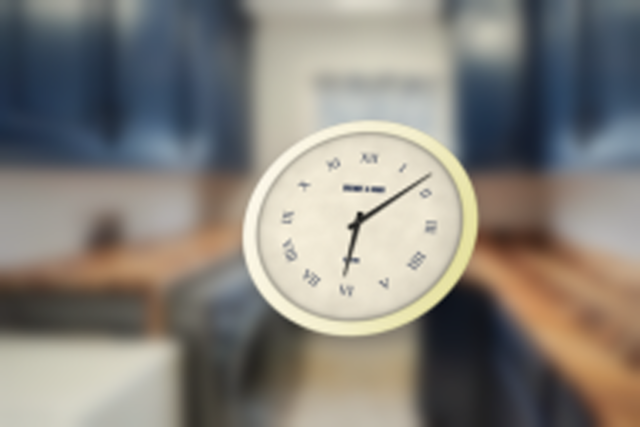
6:08
